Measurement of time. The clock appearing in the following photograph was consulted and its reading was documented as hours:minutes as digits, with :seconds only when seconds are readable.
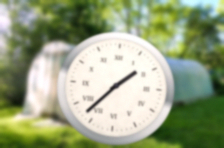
1:37
